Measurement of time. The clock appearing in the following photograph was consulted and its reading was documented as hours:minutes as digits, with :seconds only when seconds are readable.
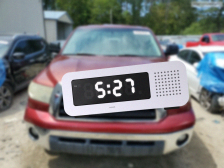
5:27
